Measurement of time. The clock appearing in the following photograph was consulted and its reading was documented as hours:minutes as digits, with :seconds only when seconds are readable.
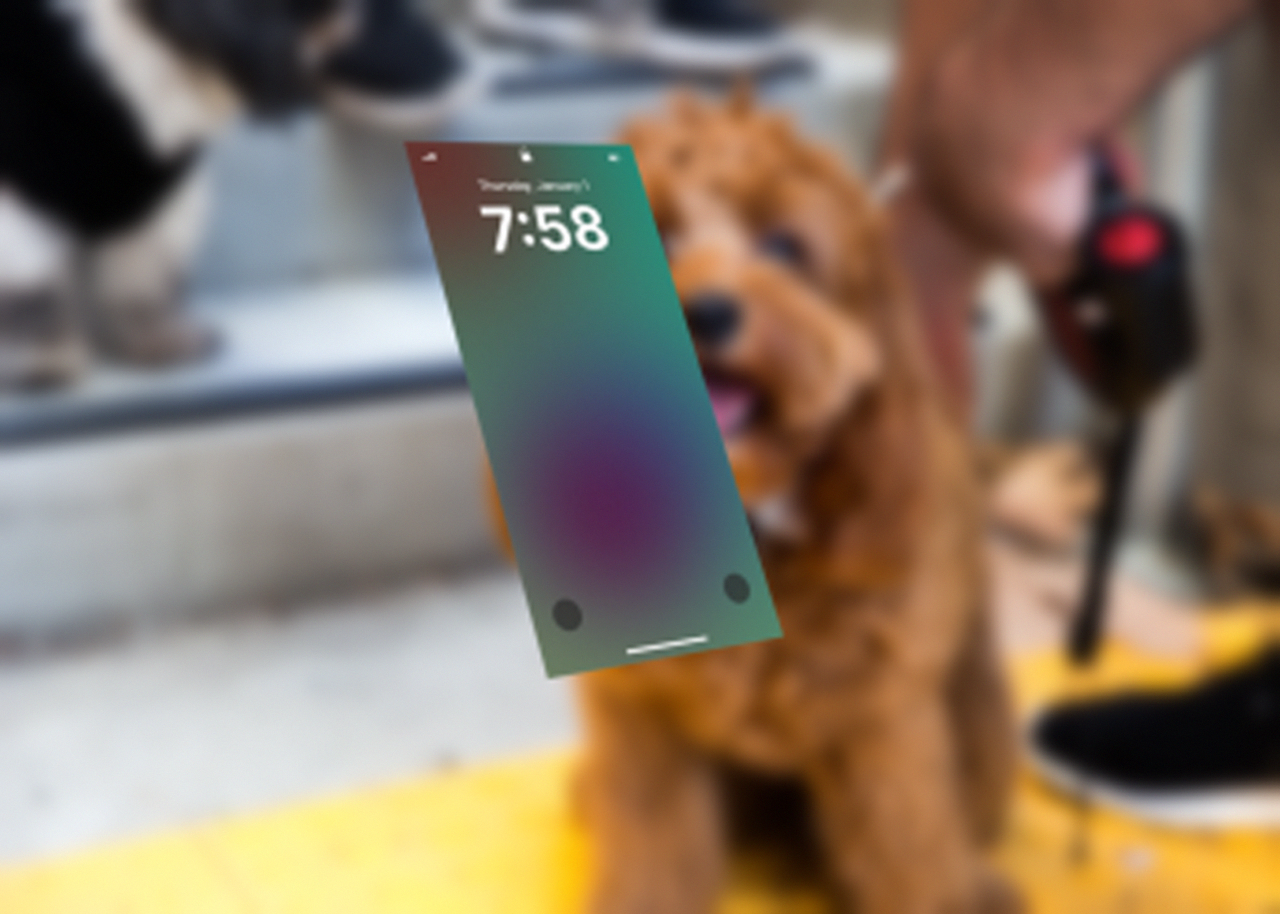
7:58
